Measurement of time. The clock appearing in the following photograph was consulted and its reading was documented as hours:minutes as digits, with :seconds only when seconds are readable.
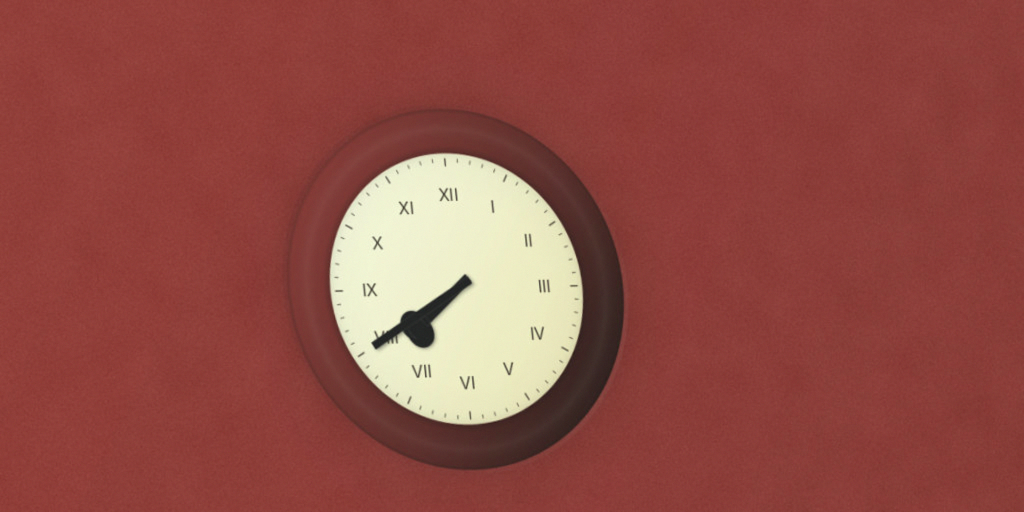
7:40
